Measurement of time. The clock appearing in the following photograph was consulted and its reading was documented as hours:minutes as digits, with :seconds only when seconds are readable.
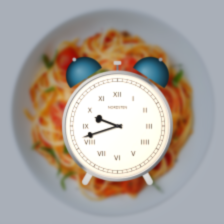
9:42
